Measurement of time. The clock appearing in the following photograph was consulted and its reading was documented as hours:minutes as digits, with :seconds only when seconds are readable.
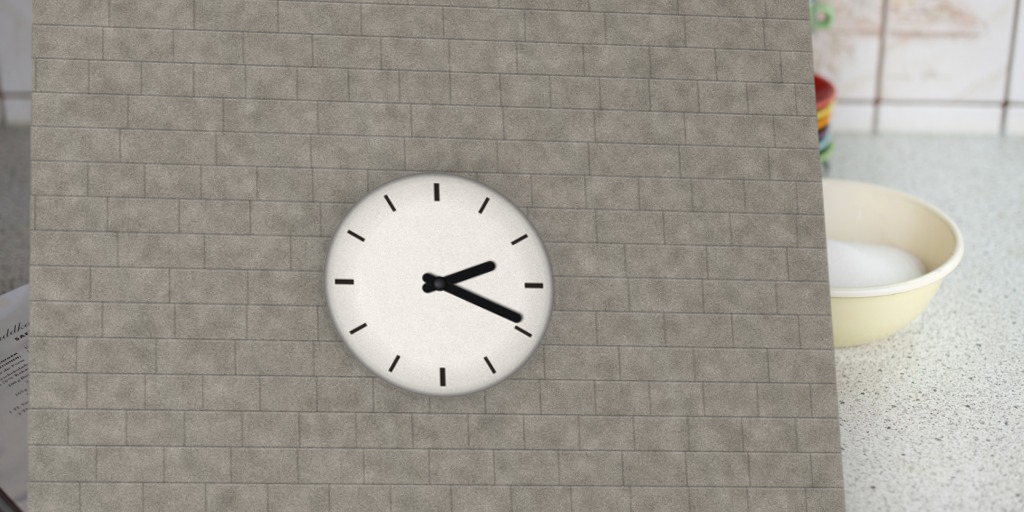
2:19
